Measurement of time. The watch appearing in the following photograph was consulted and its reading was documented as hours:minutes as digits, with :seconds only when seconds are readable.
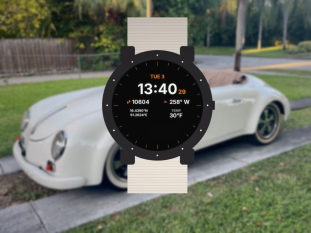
13:40
